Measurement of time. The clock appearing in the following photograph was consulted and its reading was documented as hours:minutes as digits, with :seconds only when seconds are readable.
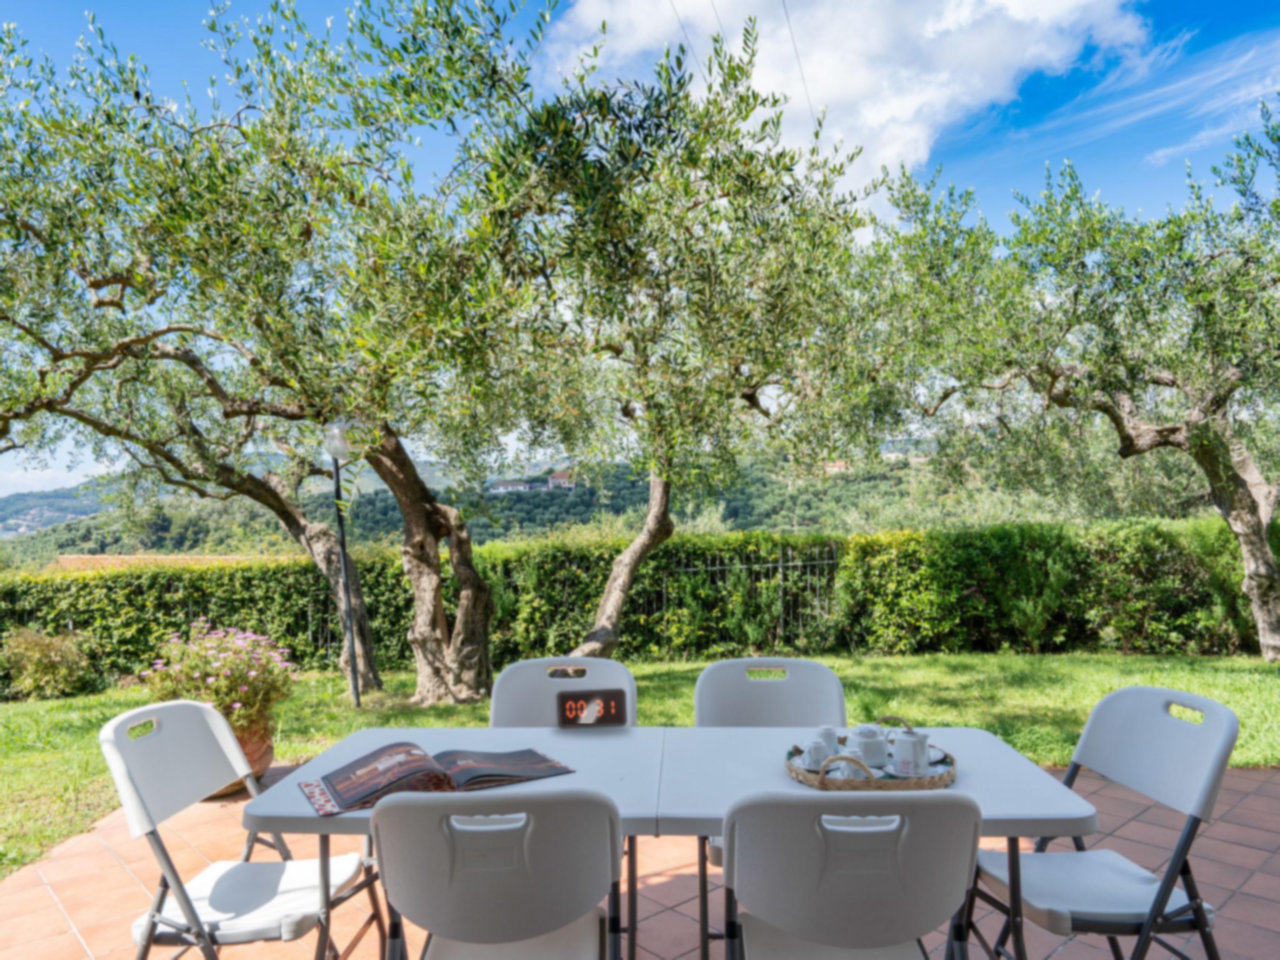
0:31
